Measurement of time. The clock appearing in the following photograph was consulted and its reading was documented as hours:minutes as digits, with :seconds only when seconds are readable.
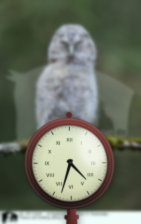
4:33
